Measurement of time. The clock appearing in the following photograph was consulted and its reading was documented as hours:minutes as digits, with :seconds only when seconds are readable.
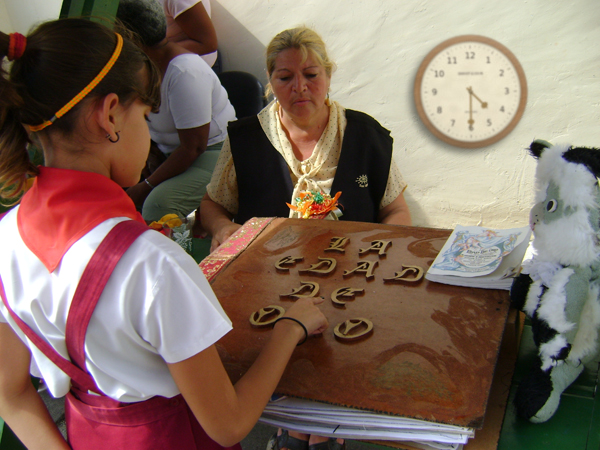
4:30
